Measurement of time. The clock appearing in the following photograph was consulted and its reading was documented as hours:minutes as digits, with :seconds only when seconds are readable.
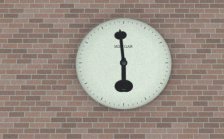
5:59
